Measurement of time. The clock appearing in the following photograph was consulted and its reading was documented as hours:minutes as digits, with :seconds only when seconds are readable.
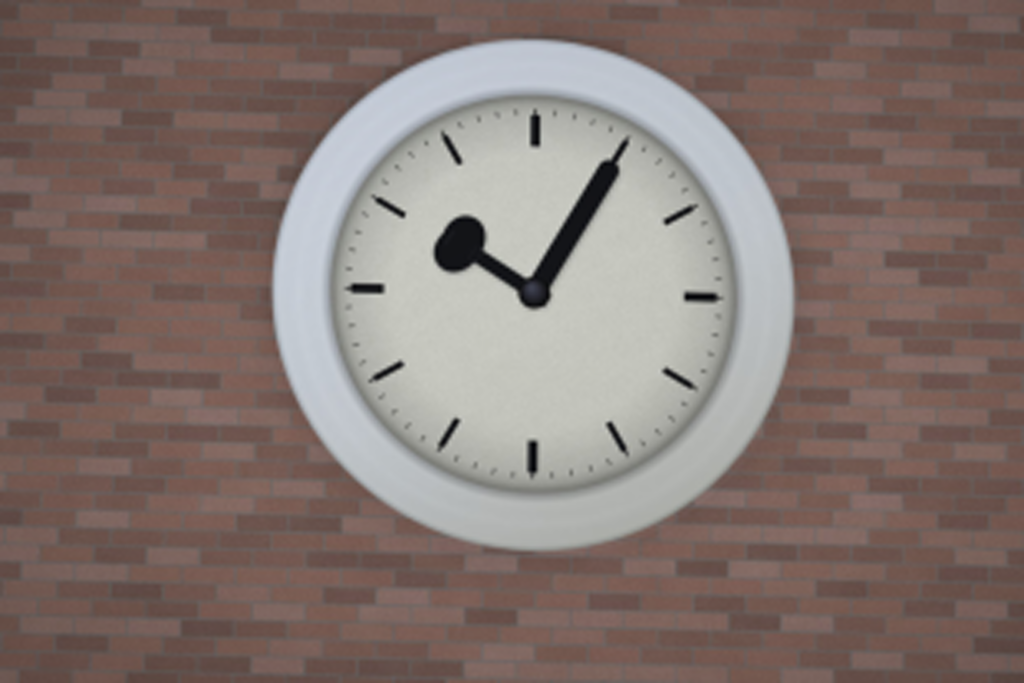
10:05
